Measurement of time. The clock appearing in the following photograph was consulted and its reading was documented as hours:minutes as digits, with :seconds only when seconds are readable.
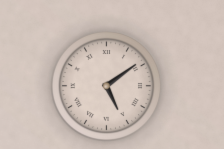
5:09
